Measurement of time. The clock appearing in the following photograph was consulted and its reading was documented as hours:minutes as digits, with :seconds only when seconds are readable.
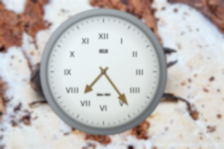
7:24
